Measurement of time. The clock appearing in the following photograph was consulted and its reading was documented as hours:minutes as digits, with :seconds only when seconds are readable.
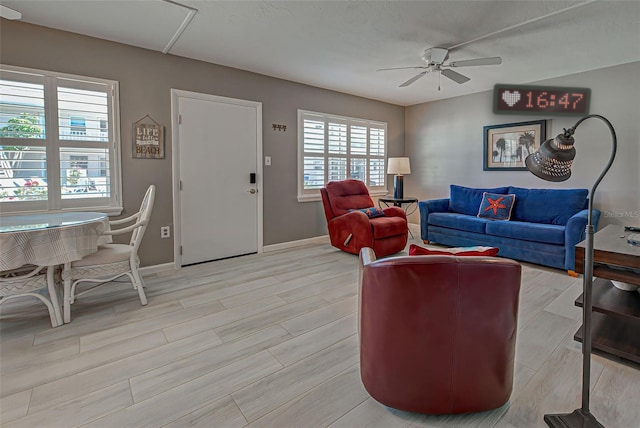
16:47
